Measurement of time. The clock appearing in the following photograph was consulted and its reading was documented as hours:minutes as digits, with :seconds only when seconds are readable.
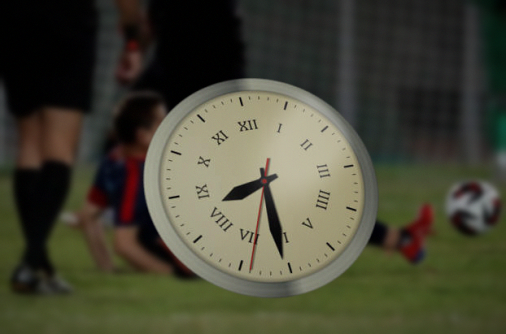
8:30:34
